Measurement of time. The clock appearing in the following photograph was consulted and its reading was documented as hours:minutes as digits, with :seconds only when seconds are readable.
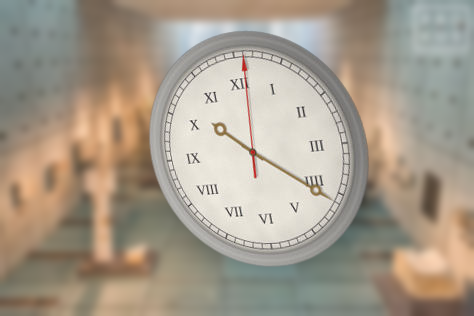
10:21:01
